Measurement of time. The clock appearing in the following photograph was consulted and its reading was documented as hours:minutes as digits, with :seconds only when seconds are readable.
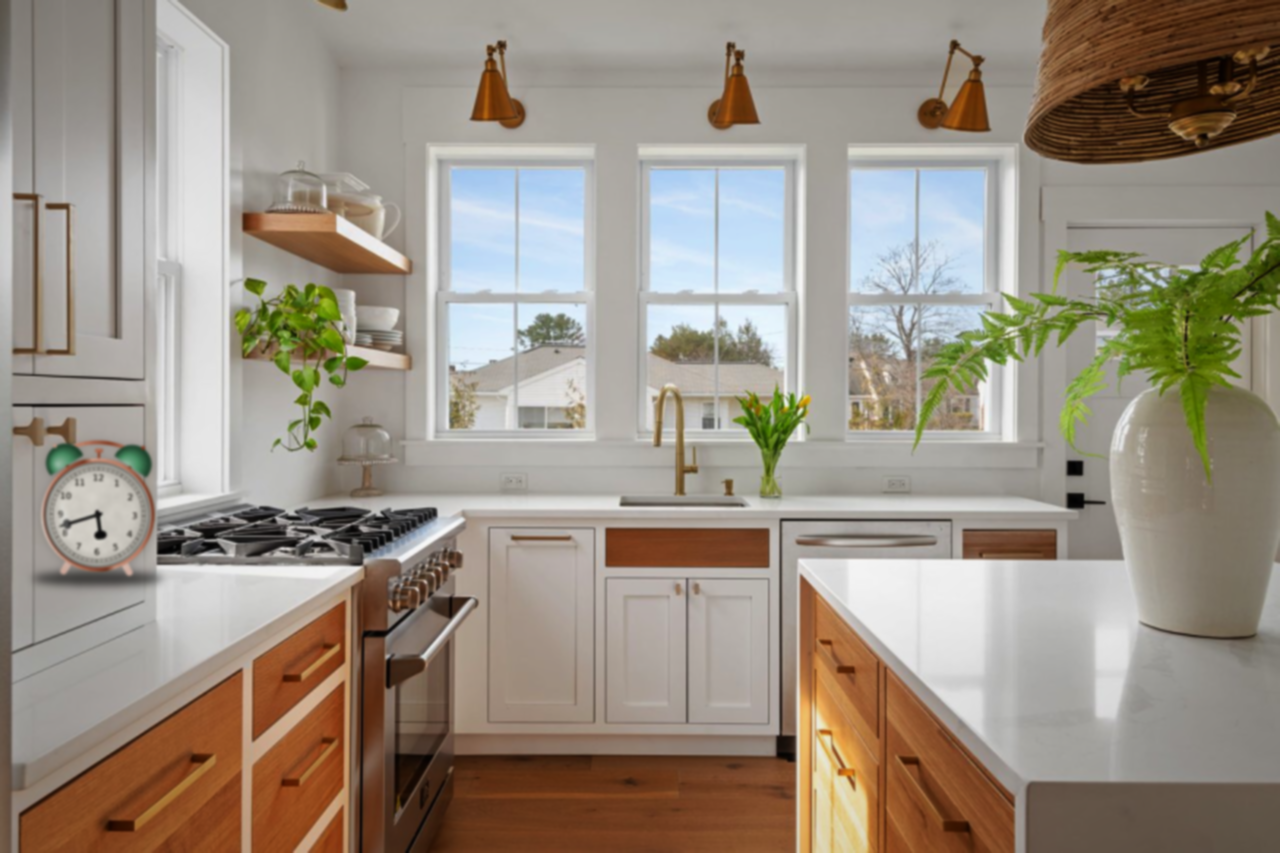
5:42
